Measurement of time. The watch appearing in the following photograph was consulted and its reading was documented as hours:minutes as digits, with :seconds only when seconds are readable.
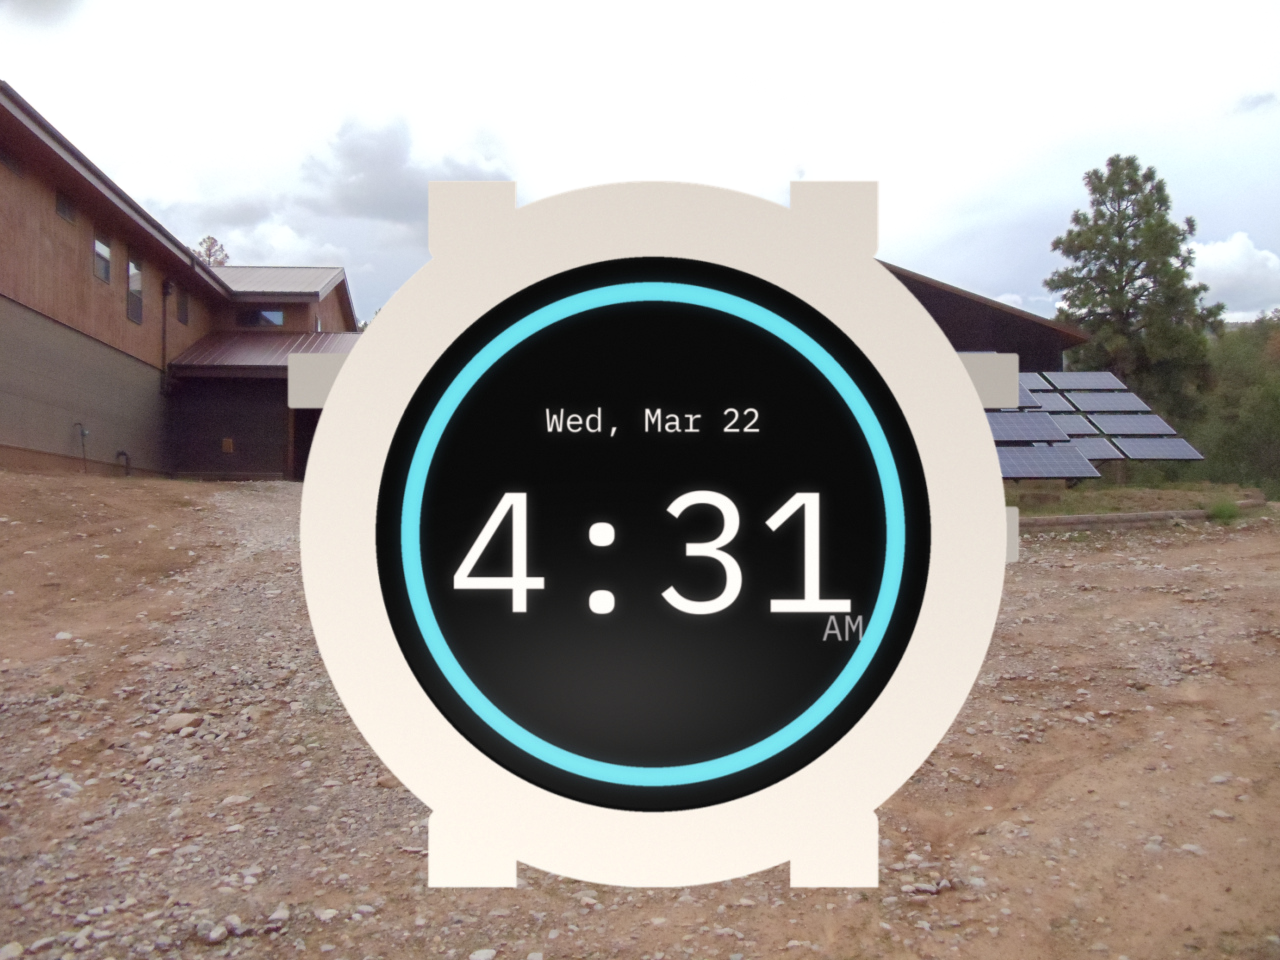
4:31
